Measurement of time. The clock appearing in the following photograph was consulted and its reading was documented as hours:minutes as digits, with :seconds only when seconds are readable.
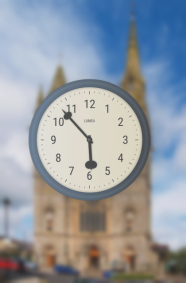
5:53
